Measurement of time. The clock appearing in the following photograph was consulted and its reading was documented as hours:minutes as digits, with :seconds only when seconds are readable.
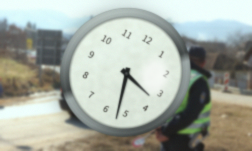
3:27
